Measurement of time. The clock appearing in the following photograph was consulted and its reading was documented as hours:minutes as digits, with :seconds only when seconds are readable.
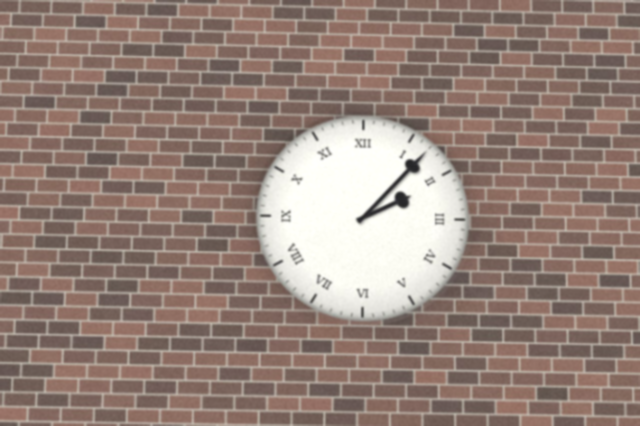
2:07
